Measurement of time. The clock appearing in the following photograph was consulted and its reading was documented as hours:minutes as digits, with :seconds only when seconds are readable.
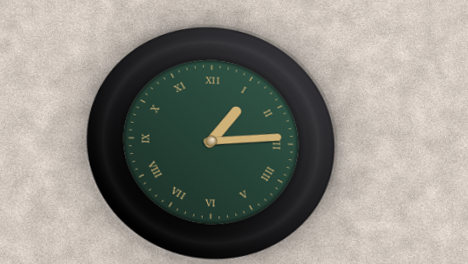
1:14
